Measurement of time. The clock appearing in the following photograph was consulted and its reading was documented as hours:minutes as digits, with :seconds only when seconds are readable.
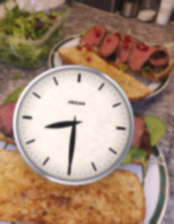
8:30
